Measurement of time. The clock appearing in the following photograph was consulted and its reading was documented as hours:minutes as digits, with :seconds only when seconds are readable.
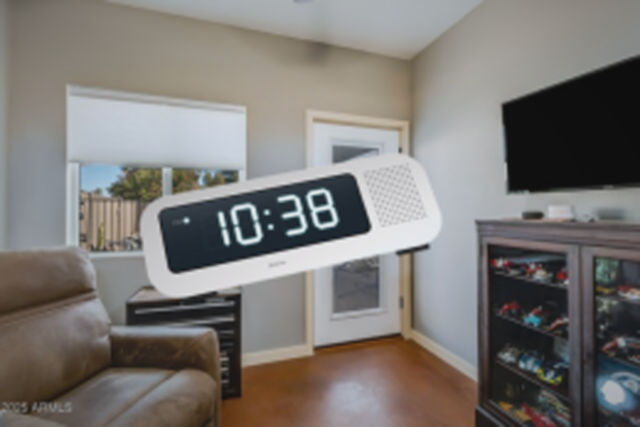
10:38
